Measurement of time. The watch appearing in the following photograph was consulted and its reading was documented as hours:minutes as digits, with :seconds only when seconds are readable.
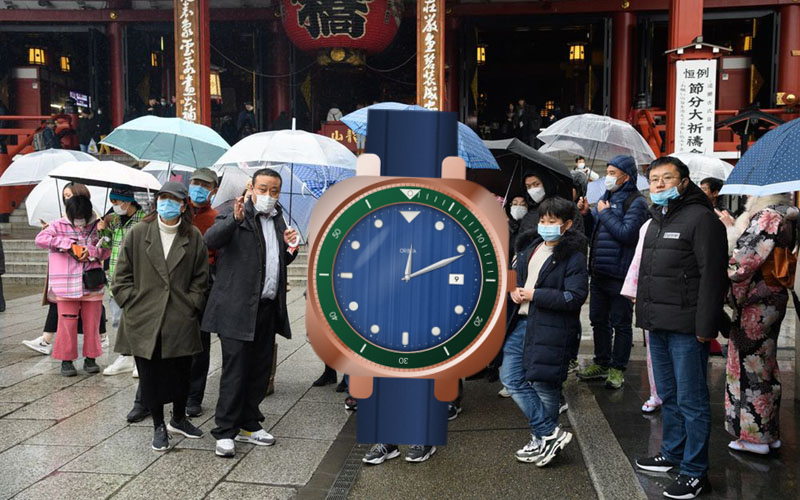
12:11
